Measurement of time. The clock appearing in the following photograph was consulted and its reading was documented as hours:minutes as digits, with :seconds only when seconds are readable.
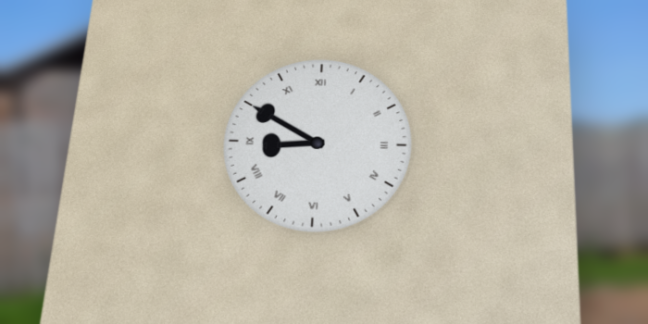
8:50
